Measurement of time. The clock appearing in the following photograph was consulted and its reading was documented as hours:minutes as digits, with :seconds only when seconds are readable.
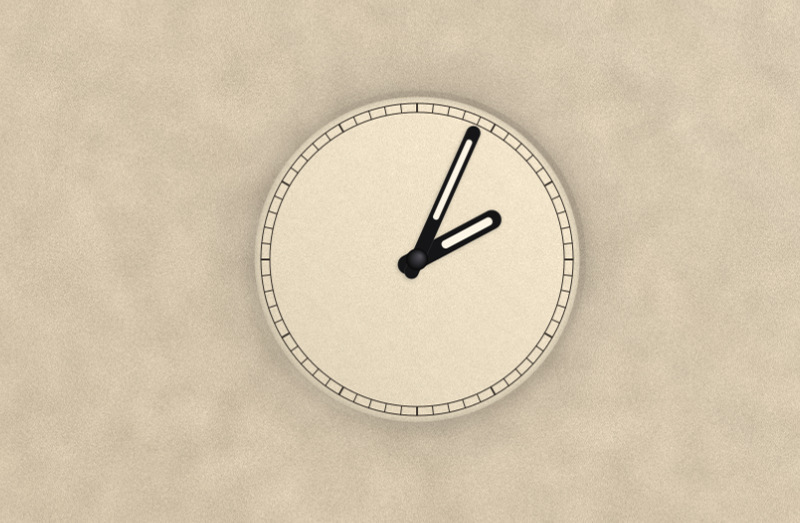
2:04
